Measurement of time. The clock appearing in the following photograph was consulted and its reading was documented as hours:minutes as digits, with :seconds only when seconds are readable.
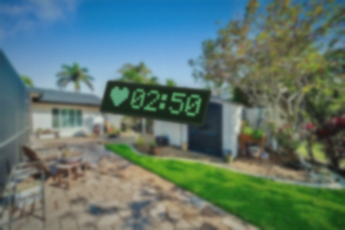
2:50
